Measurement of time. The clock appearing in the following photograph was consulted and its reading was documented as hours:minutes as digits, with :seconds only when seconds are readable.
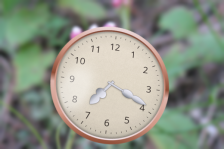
7:19
